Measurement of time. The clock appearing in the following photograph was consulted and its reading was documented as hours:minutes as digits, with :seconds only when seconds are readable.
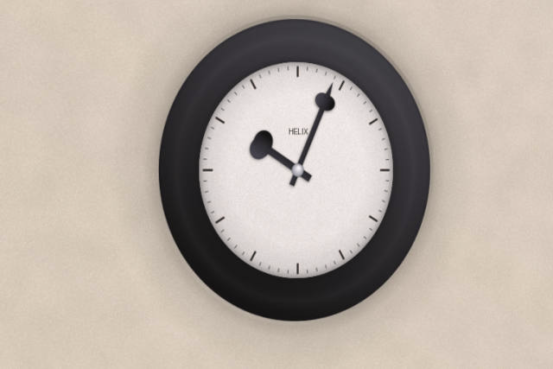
10:04
